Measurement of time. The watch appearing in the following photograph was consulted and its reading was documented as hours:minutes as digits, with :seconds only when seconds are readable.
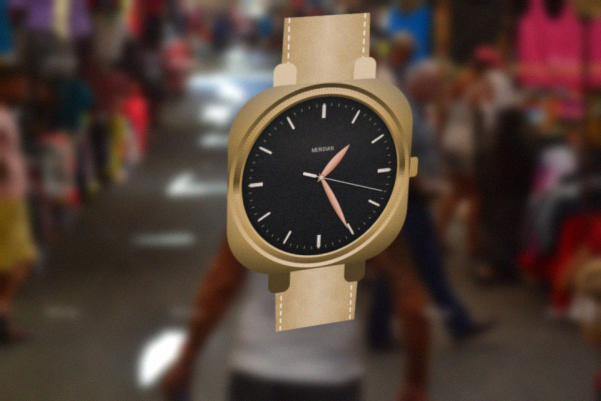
1:25:18
